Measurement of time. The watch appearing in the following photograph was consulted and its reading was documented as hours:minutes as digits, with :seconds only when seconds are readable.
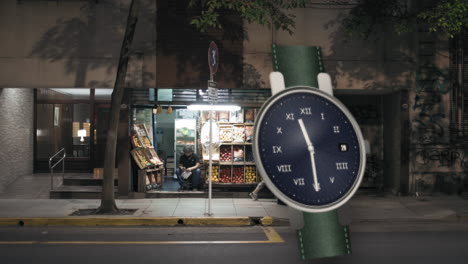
11:30
